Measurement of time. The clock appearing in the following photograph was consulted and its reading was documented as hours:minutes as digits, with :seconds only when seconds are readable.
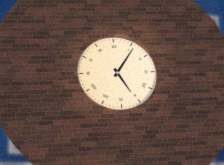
5:06
